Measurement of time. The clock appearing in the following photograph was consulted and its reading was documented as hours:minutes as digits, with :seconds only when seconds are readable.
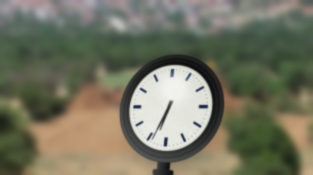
6:34
